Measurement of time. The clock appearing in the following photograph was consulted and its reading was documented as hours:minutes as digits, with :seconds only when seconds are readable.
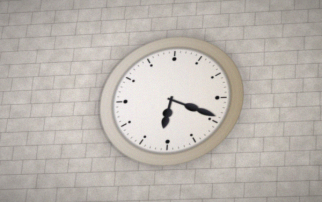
6:19
